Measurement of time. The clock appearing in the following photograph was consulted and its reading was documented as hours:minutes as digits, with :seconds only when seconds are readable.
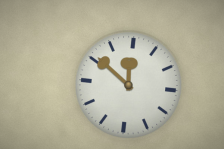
11:51
